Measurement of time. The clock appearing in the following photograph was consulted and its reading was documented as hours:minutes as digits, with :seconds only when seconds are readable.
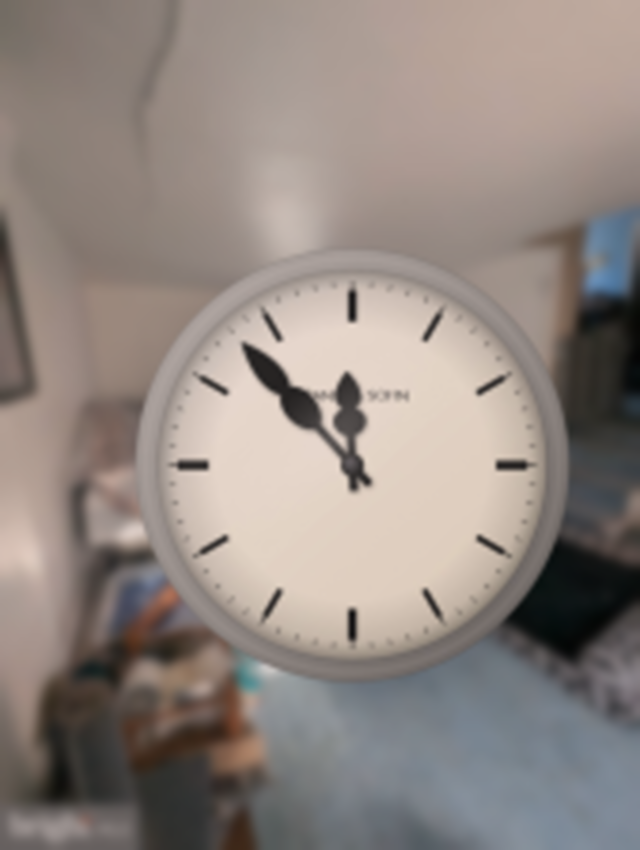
11:53
